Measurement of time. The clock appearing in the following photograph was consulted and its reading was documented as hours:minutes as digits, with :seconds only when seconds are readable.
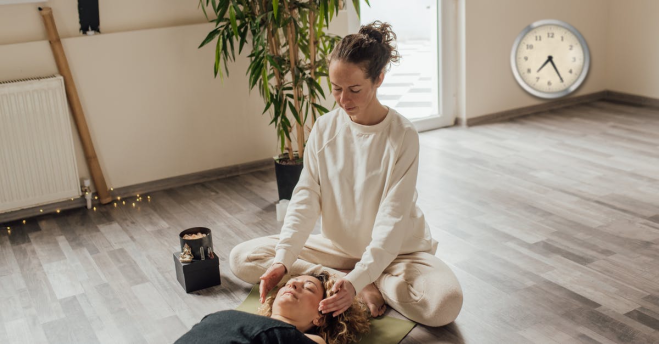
7:25
